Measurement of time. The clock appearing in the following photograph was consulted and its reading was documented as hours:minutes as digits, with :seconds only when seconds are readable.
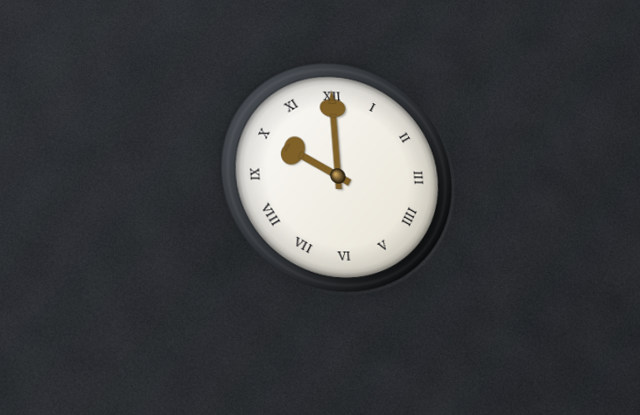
10:00
